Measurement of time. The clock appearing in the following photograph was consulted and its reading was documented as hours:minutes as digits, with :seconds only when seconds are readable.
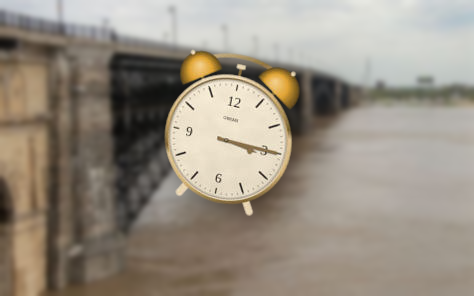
3:15
